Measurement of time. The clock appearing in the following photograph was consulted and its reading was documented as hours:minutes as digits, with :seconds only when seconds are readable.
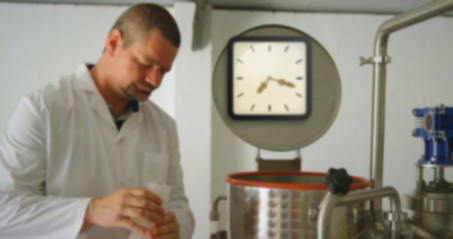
7:18
